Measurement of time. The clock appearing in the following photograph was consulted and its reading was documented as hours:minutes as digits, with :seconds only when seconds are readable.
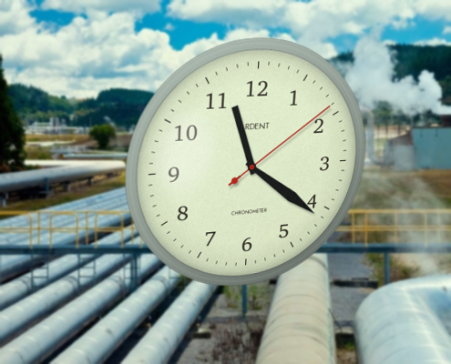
11:21:09
